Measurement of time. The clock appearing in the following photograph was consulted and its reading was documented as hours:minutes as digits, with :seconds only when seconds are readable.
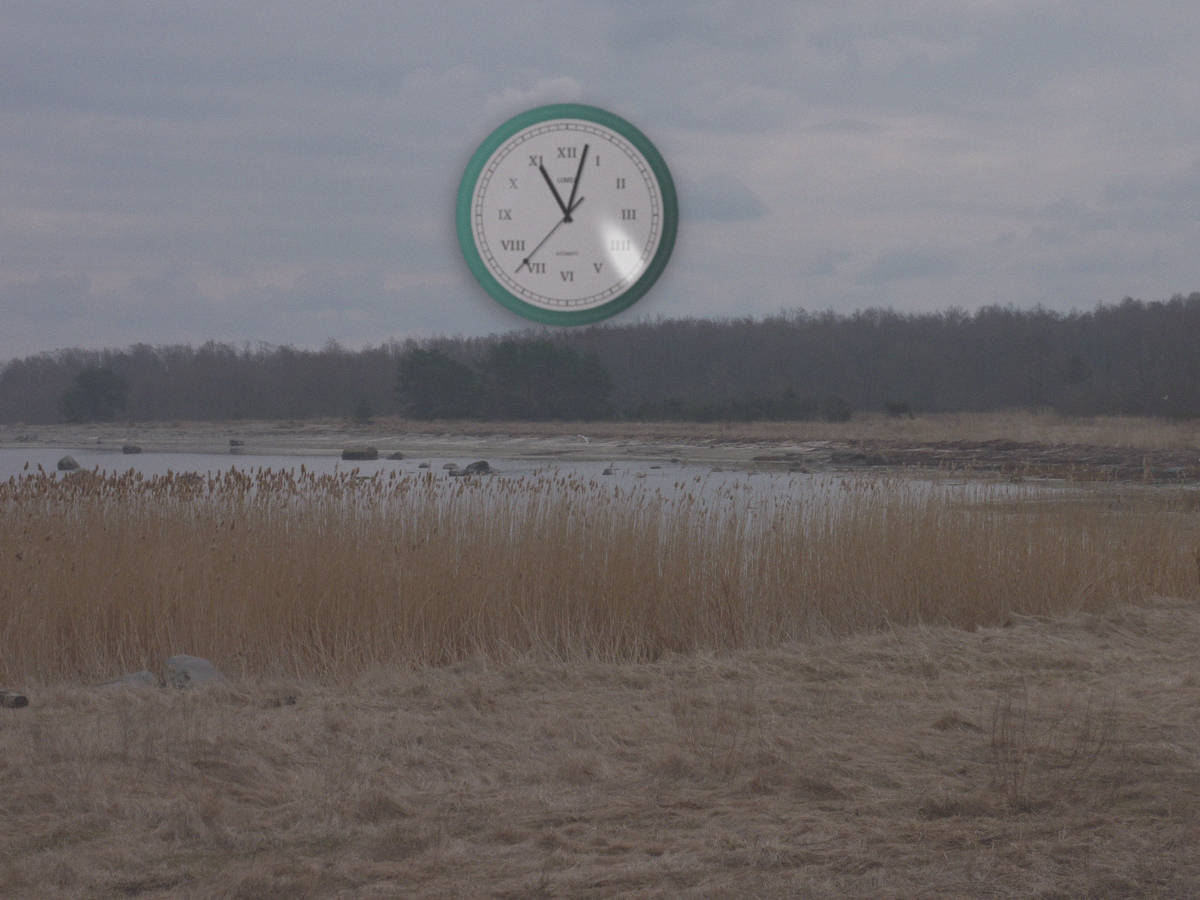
11:02:37
